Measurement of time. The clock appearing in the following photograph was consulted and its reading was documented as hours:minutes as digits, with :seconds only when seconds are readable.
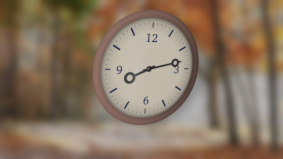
8:13
